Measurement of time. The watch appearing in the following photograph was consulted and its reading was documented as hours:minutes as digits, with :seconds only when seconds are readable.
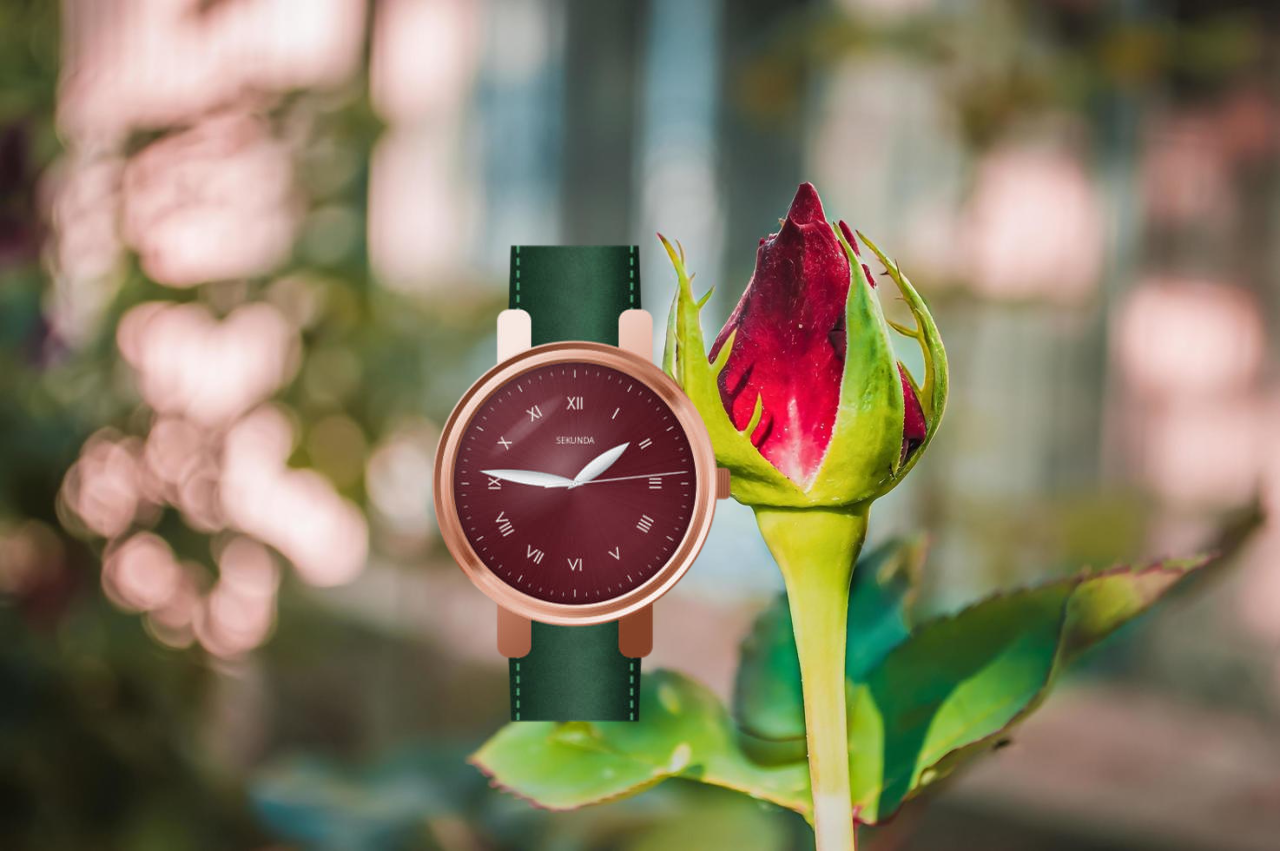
1:46:14
